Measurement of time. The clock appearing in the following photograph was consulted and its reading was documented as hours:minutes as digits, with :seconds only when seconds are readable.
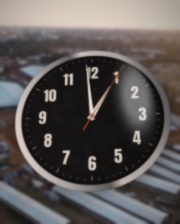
12:59:05
